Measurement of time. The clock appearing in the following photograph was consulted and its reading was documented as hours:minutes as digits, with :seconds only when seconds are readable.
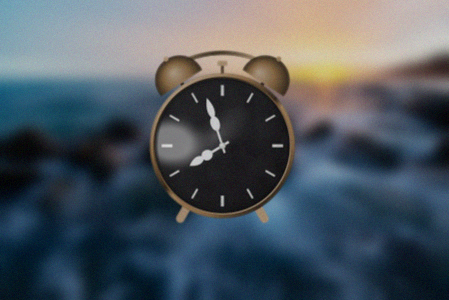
7:57
